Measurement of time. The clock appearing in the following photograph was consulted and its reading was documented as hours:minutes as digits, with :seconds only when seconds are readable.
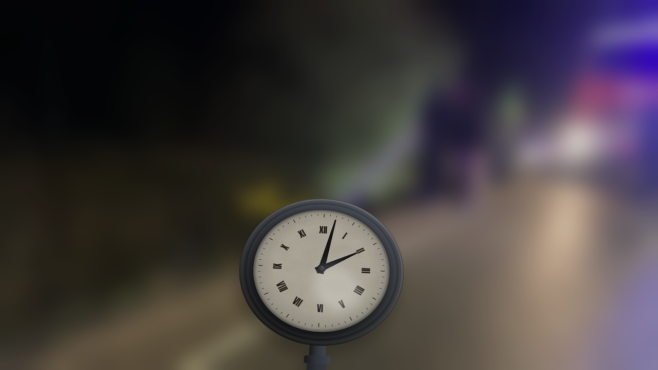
2:02
